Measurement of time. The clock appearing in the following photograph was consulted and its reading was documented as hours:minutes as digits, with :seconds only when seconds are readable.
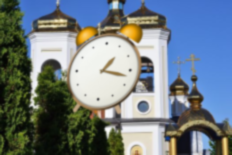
1:17
